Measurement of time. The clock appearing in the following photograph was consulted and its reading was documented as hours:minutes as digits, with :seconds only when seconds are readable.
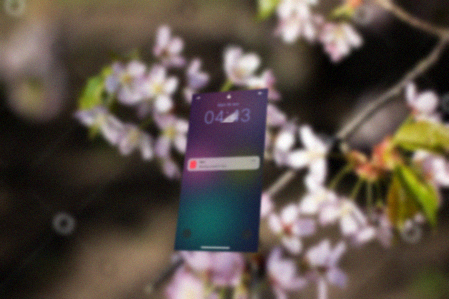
4:43
